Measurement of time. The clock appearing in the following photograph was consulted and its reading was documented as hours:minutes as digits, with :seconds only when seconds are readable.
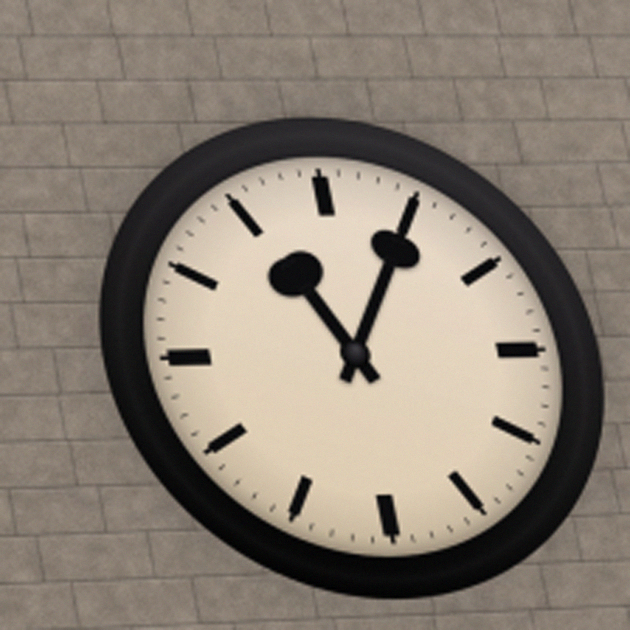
11:05
